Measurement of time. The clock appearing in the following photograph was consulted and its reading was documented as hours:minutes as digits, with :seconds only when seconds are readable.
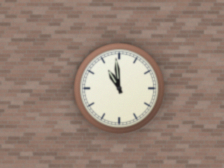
10:59
